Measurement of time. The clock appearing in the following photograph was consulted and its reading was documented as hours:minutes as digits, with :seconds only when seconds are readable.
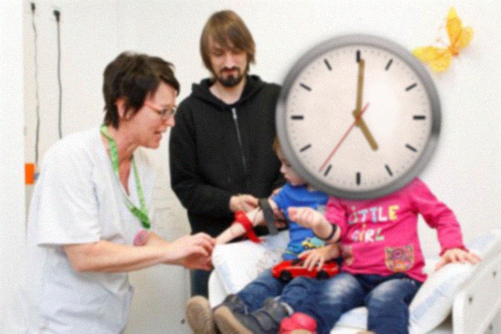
5:00:36
